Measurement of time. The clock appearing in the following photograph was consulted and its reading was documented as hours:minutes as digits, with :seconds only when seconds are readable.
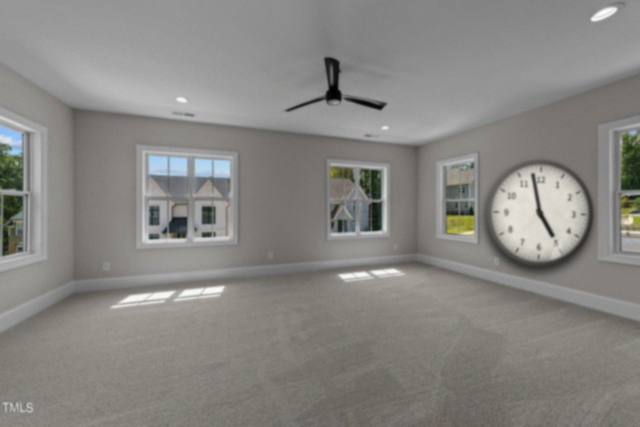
4:58
